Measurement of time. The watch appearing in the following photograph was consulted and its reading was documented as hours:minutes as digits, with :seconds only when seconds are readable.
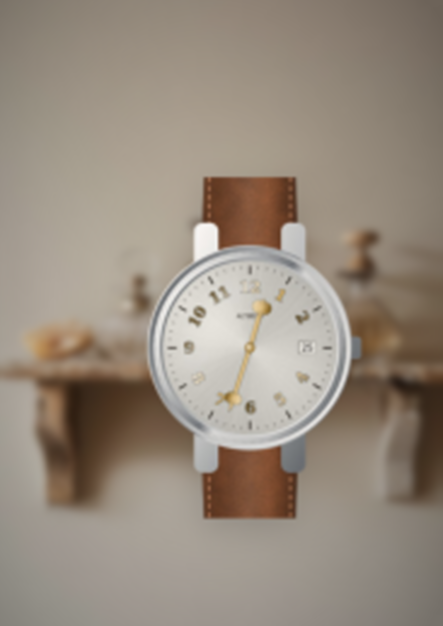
12:33
